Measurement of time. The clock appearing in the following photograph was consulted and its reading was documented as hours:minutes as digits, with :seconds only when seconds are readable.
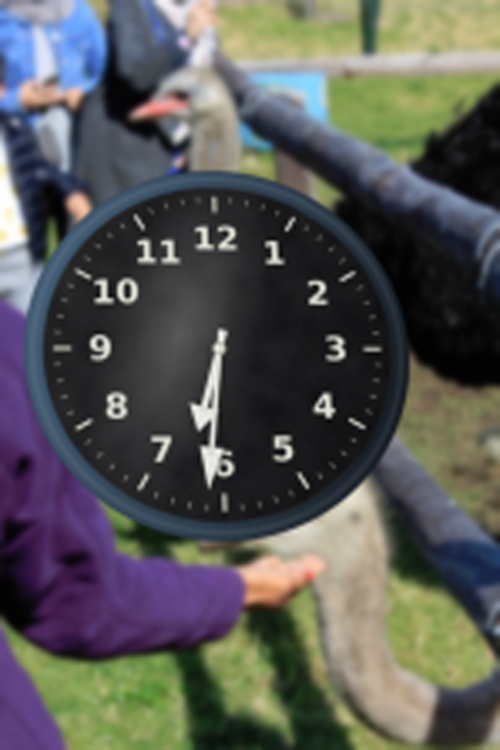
6:31
